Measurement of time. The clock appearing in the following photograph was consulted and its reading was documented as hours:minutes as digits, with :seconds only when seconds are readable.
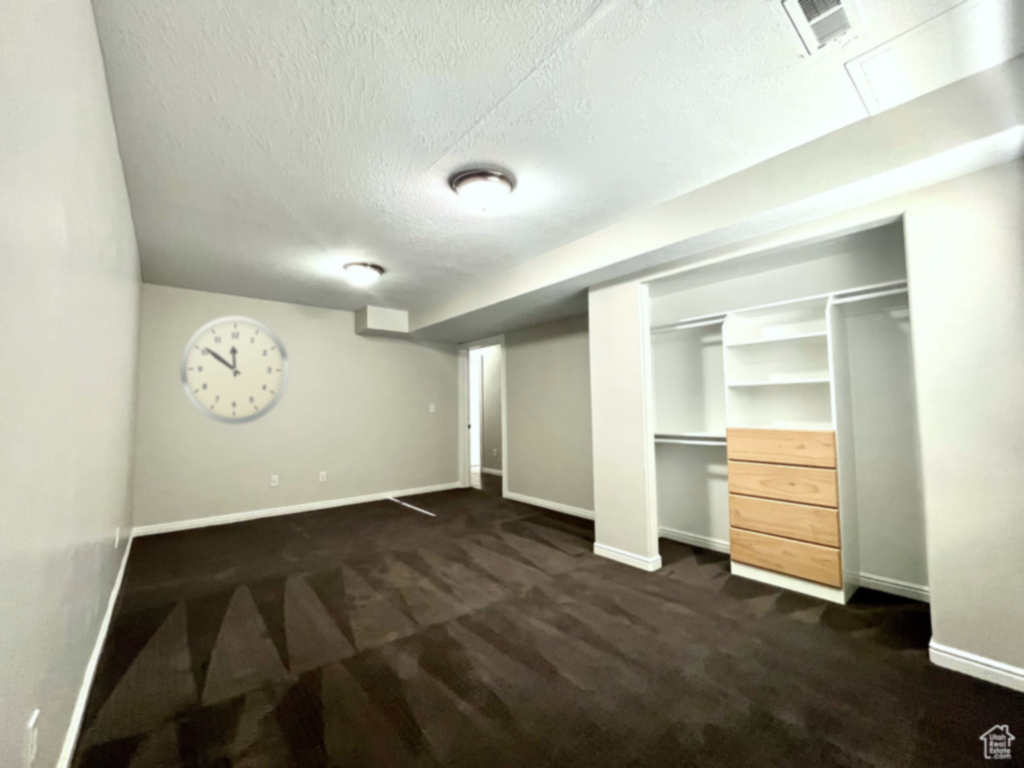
11:51
